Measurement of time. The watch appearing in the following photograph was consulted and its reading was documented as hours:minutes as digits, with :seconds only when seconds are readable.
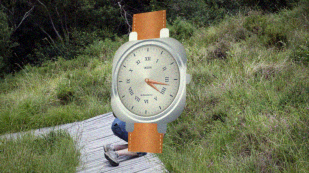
4:17
